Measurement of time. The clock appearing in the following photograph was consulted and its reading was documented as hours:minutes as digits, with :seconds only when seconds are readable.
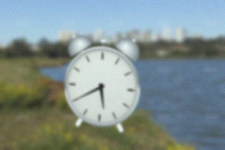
5:40
